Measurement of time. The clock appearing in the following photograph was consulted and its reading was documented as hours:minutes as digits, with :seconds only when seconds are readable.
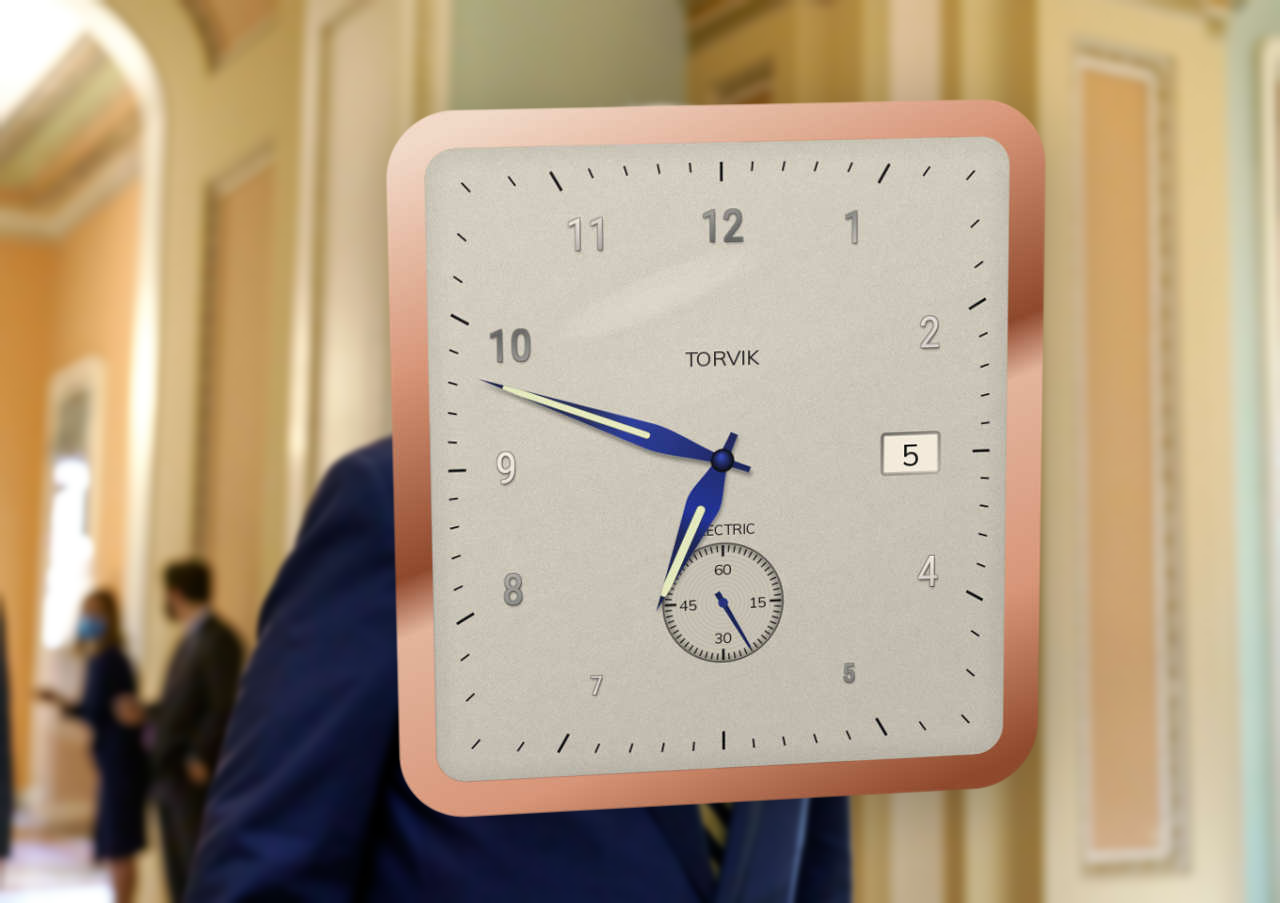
6:48:25
